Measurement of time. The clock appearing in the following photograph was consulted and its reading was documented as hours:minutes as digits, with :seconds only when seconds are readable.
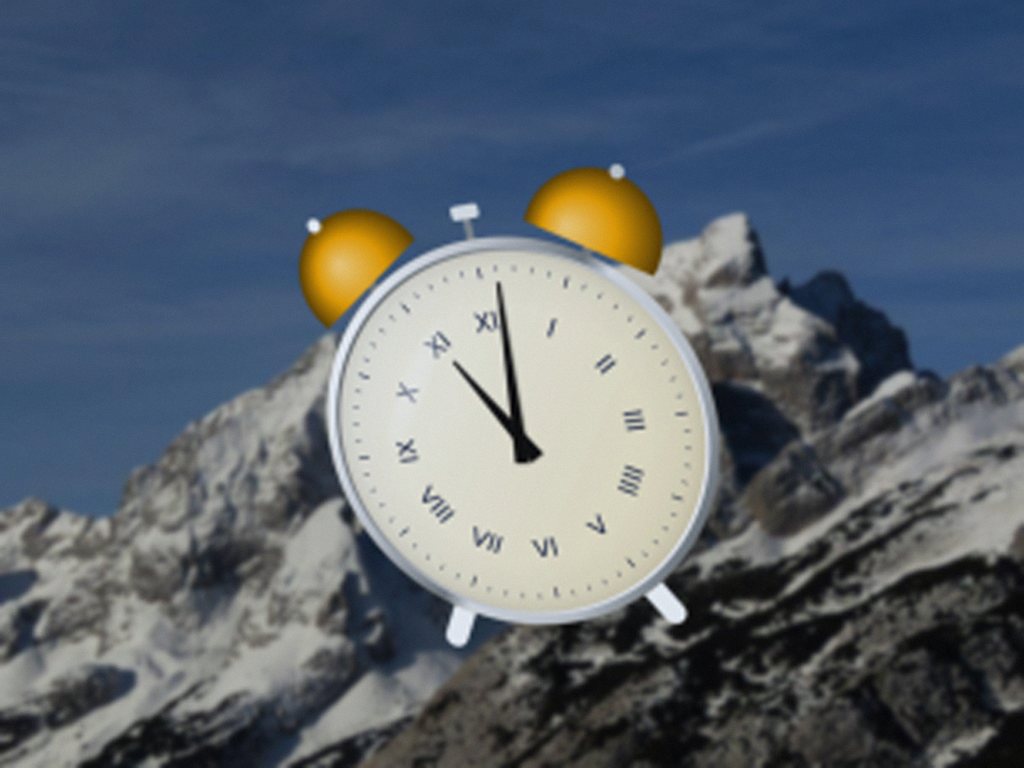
11:01
